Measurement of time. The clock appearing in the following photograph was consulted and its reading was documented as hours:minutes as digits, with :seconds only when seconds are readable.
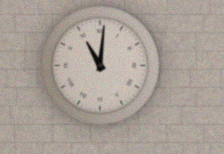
11:01
